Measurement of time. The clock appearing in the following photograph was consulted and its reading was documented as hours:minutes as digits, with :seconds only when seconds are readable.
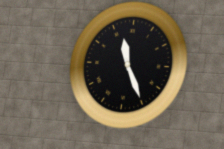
11:25
